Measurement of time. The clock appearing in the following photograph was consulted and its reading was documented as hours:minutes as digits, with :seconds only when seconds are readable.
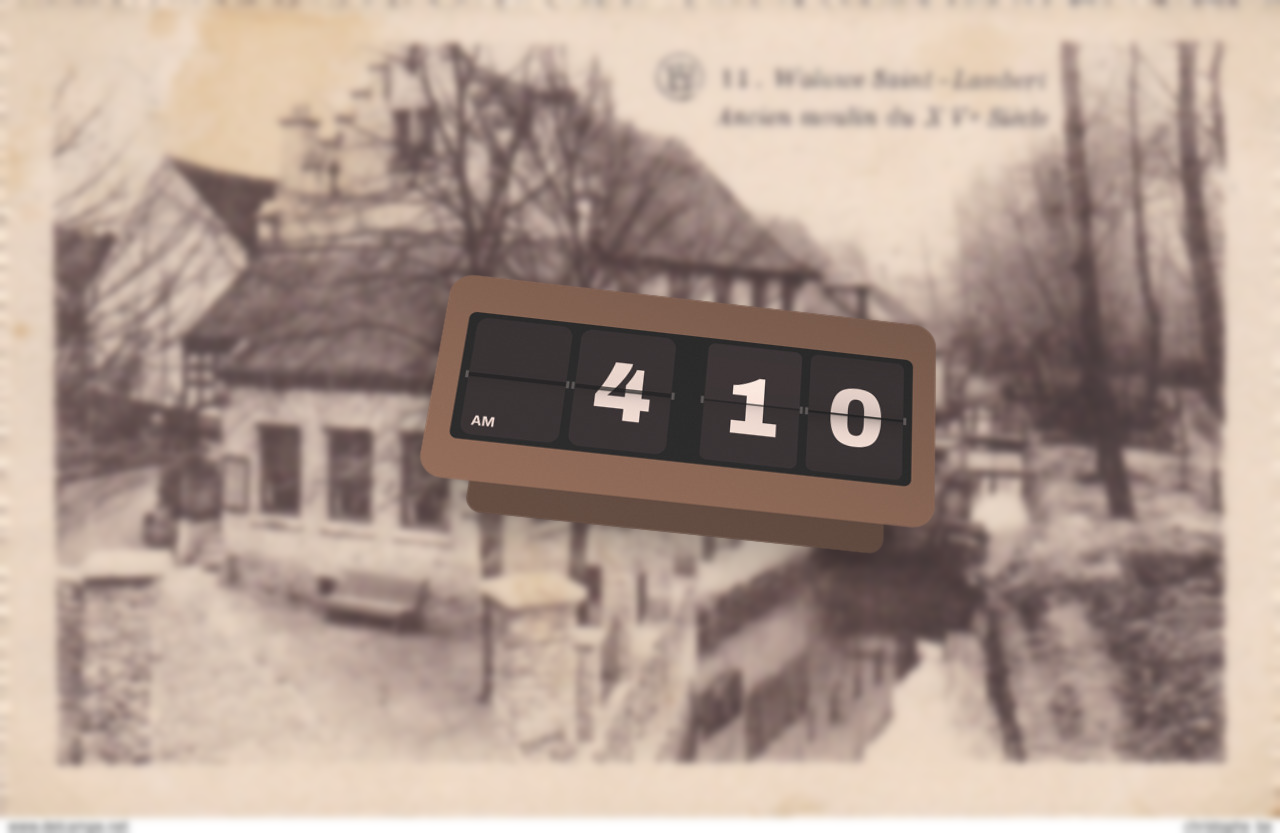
4:10
